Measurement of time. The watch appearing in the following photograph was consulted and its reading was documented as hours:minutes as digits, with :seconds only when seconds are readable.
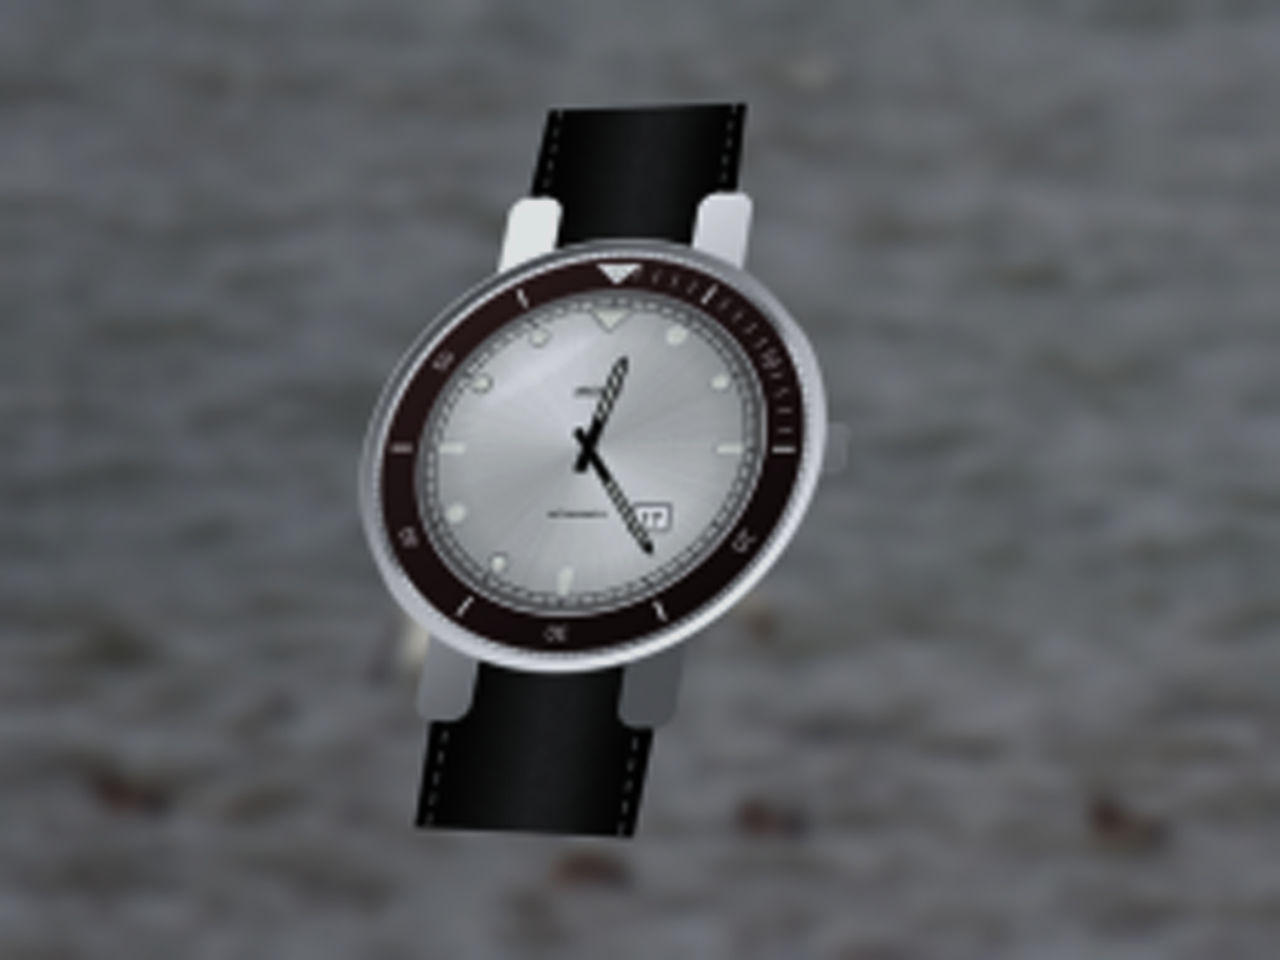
12:24
